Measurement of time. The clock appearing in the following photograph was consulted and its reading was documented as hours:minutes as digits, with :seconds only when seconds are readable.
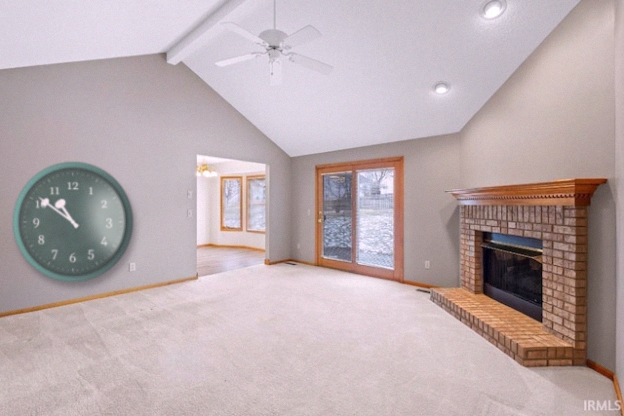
10:51
